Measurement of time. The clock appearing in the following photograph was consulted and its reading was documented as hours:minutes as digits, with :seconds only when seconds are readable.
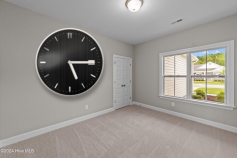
5:15
